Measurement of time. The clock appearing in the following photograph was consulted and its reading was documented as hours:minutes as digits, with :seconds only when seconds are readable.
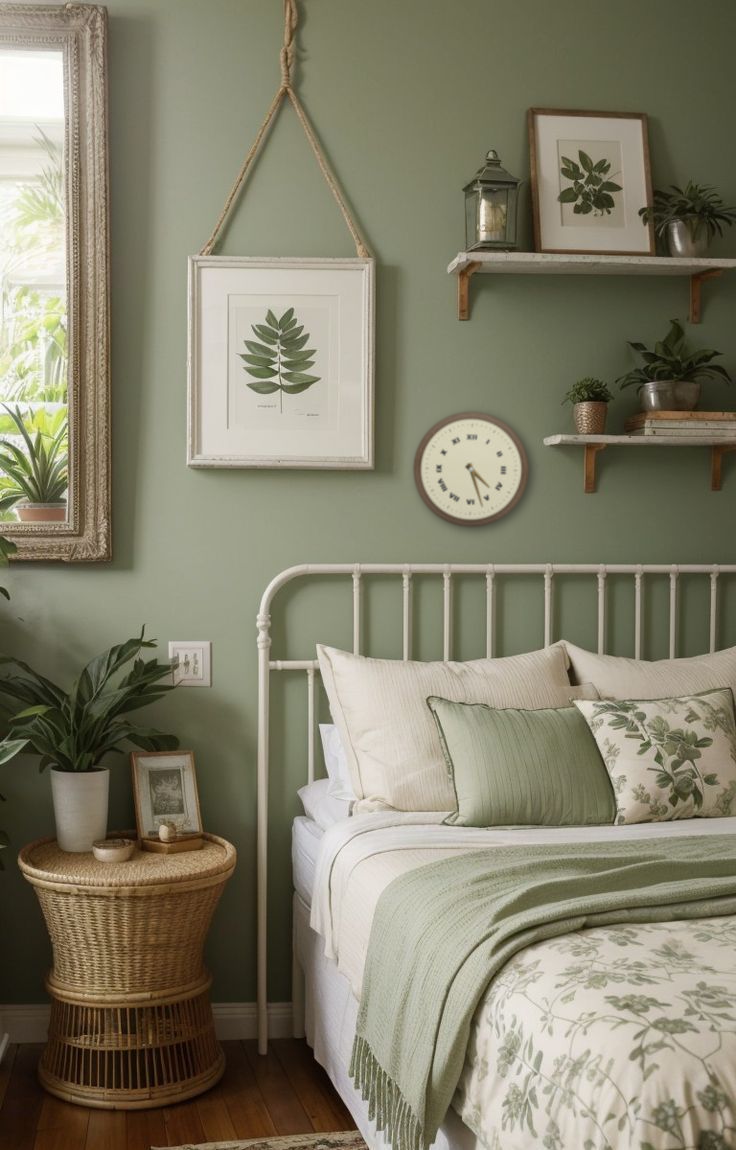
4:27
